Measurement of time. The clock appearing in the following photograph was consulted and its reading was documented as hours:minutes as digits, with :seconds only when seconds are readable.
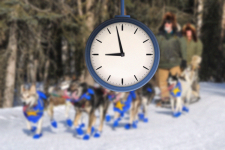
8:58
